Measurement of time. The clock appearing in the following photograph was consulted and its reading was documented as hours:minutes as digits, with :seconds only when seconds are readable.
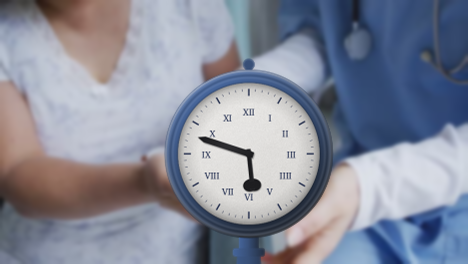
5:48
